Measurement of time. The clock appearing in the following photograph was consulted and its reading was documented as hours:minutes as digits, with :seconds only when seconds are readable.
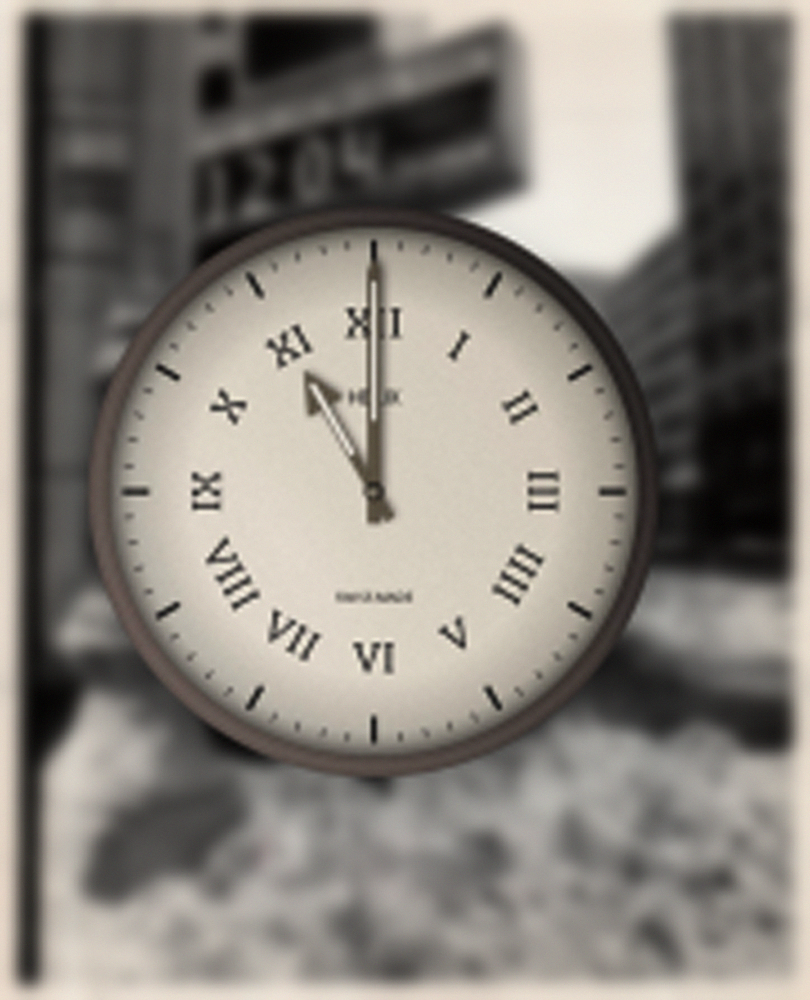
11:00
